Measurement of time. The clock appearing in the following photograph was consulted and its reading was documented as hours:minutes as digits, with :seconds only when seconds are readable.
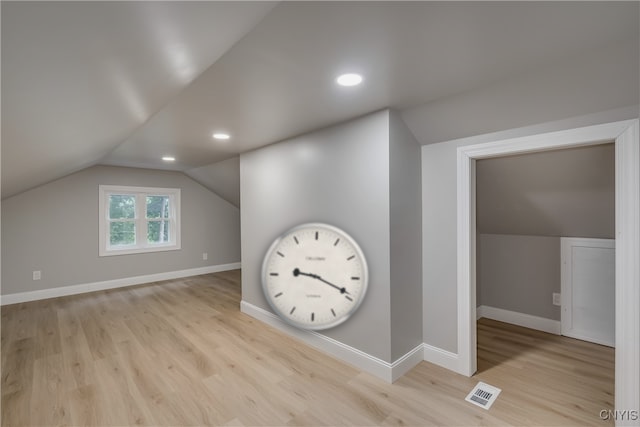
9:19
